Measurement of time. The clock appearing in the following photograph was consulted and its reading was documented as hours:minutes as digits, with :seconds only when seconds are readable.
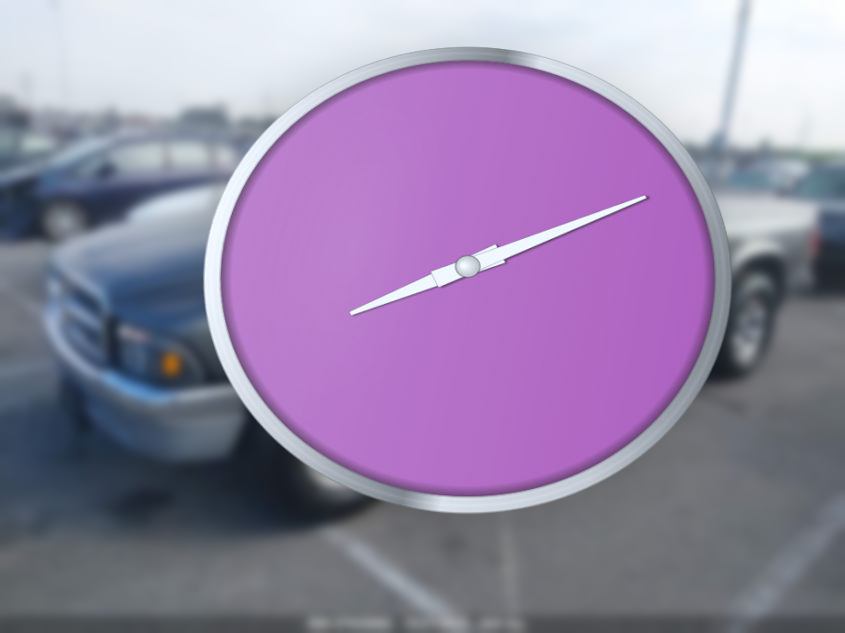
8:11
